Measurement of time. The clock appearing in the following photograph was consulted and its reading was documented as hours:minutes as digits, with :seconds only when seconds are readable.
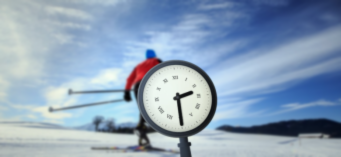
2:30
